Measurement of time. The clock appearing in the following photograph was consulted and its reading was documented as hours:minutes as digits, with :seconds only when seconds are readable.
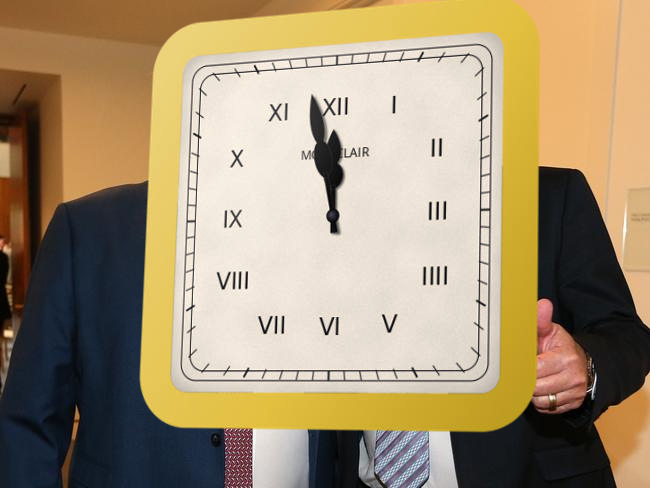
11:58
